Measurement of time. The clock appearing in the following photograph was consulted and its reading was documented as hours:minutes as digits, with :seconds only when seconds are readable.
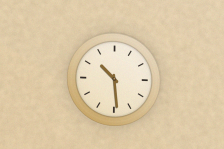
10:29
